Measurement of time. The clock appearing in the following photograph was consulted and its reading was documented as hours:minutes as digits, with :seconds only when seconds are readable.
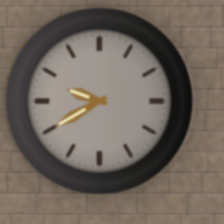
9:40
